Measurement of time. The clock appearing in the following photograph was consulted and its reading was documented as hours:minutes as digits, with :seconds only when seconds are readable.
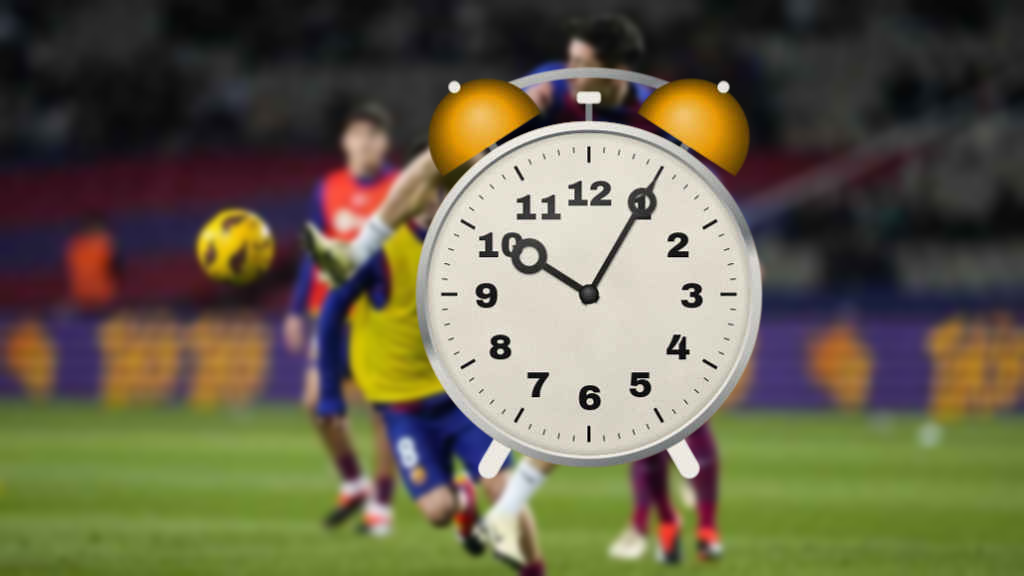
10:05
